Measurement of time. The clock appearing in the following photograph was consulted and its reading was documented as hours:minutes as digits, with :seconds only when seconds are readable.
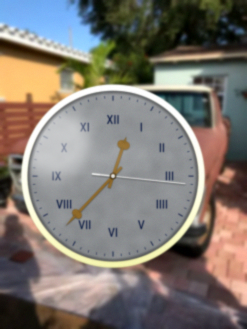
12:37:16
